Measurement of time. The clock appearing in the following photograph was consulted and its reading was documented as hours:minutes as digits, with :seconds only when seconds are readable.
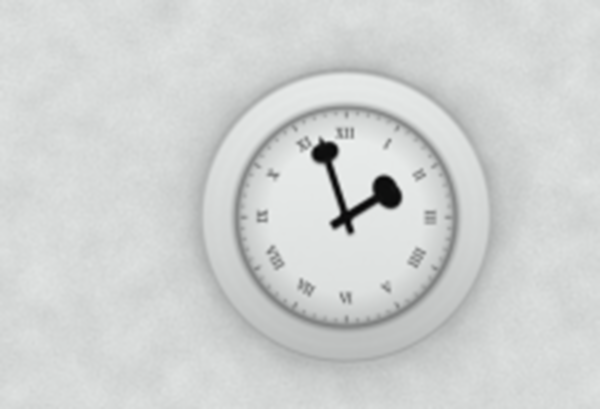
1:57
